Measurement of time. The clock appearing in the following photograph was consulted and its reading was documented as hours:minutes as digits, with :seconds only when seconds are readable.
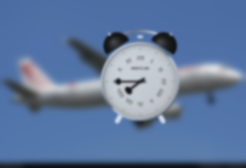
7:45
